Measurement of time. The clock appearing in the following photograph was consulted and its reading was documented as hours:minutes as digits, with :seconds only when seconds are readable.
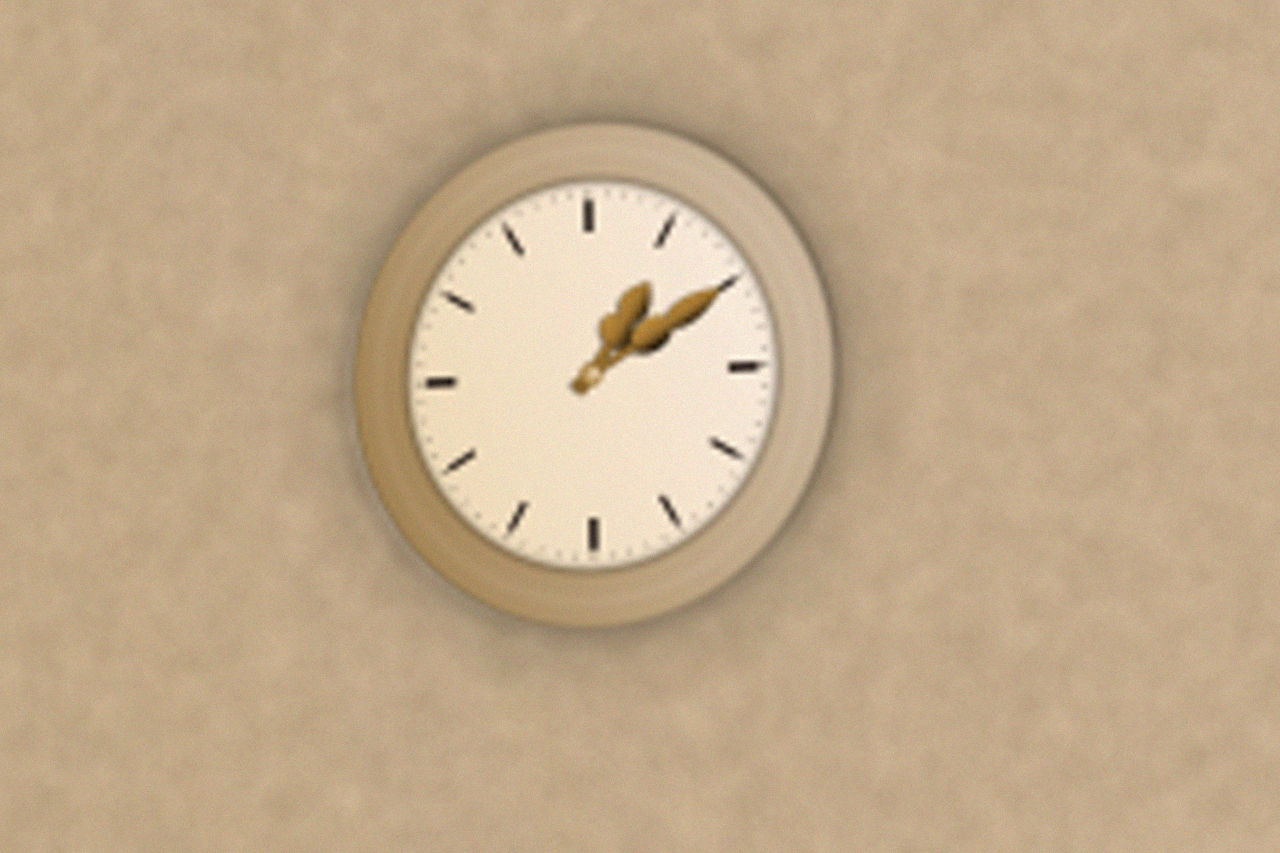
1:10
